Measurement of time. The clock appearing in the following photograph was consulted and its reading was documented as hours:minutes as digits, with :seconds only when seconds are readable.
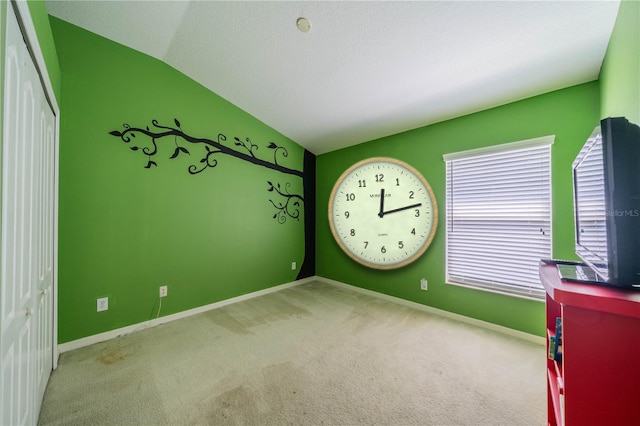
12:13
